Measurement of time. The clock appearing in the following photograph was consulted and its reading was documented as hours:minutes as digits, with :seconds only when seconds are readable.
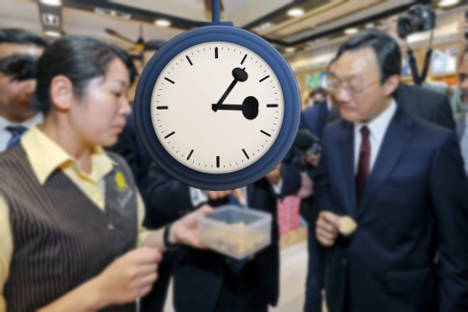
3:06
